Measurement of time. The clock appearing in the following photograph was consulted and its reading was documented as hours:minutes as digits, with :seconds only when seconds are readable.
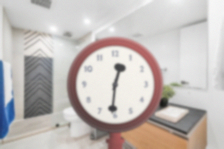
12:31
